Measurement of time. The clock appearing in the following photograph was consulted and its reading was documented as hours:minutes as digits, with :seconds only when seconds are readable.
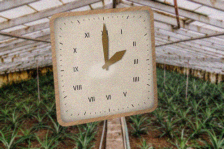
2:00
